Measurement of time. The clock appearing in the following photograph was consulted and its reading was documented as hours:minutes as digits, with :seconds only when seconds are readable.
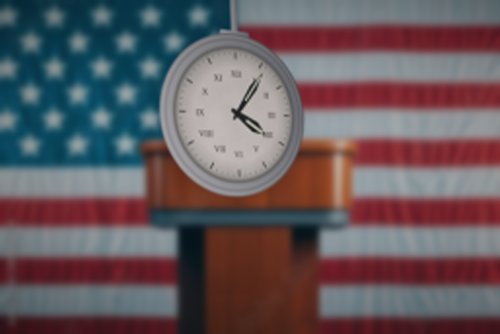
4:06
